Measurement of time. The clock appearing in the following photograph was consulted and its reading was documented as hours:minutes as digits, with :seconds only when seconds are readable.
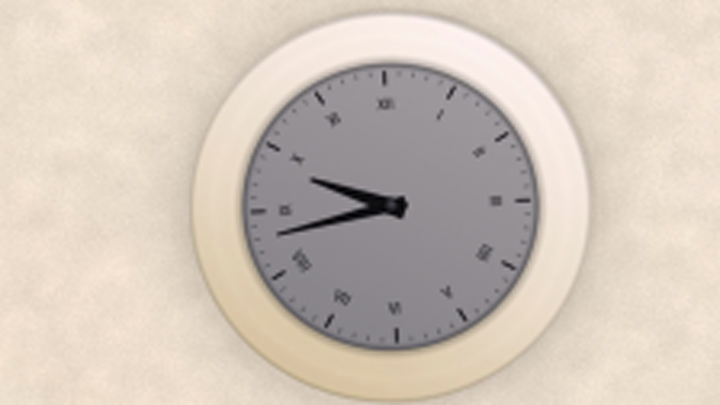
9:43
